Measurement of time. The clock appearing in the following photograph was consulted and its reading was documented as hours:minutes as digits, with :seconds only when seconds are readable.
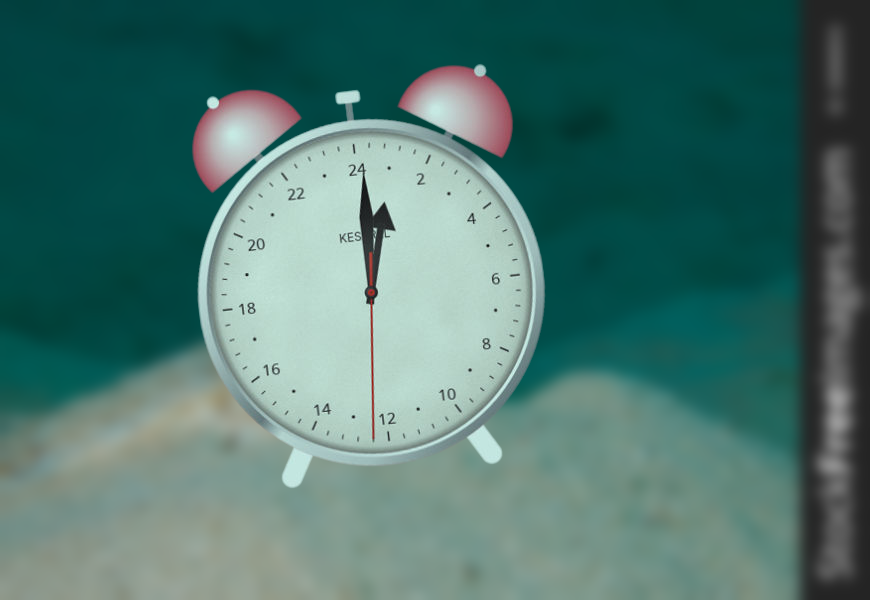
1:00:31
